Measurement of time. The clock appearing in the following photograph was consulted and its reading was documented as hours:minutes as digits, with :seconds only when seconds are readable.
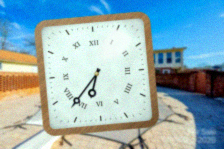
6:37
